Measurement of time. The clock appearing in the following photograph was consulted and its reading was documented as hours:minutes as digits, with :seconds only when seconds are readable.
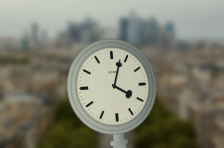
4:03
